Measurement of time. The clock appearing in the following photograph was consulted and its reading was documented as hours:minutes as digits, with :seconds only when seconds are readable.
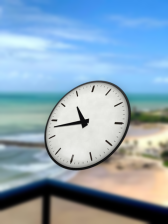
10:43
